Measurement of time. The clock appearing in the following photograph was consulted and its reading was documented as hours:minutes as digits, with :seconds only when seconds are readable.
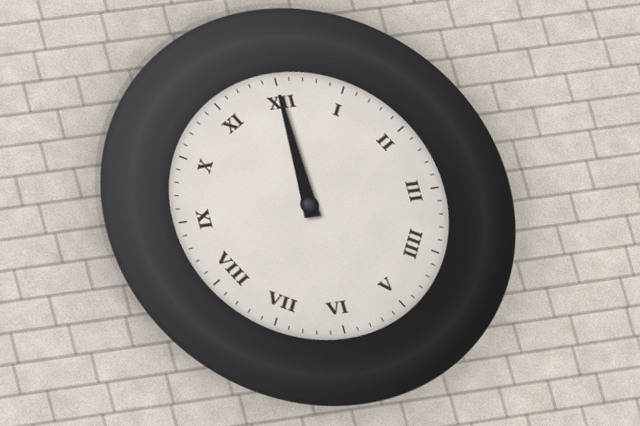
12:00
